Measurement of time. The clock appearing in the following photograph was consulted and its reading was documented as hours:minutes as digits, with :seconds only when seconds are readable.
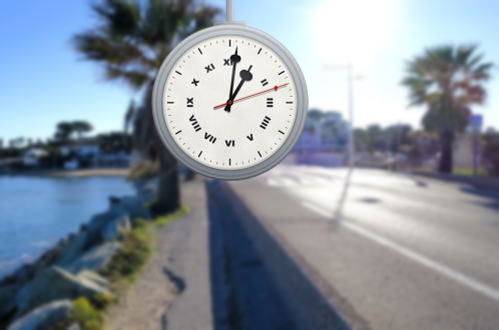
1:01:12
